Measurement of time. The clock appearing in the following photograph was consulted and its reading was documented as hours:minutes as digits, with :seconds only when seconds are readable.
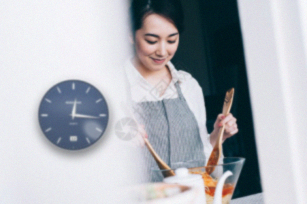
12:16
